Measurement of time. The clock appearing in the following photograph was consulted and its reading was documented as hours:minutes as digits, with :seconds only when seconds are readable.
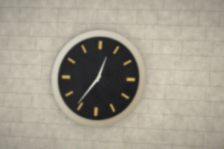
12:36
